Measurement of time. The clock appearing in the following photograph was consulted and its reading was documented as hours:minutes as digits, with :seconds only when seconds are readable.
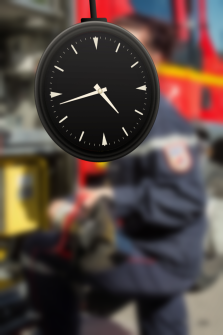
4:43
